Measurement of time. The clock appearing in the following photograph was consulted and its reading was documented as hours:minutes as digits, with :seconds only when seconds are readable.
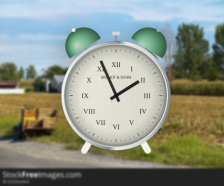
1:56
